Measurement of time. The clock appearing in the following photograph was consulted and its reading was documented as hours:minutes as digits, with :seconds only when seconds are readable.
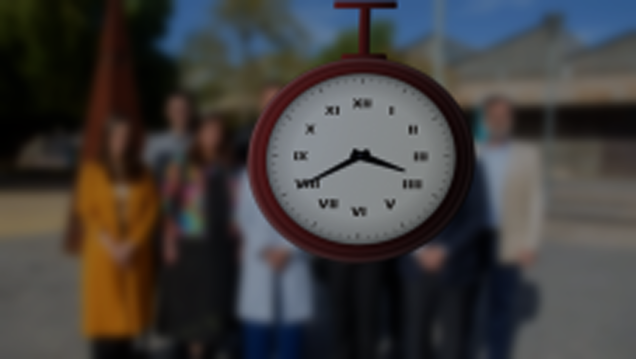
3:40
